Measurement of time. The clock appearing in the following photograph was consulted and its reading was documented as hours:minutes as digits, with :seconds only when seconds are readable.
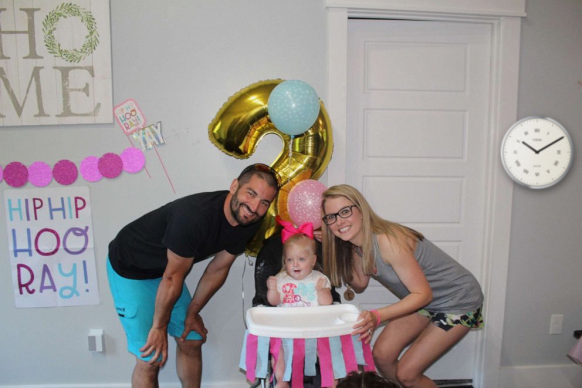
10:10
